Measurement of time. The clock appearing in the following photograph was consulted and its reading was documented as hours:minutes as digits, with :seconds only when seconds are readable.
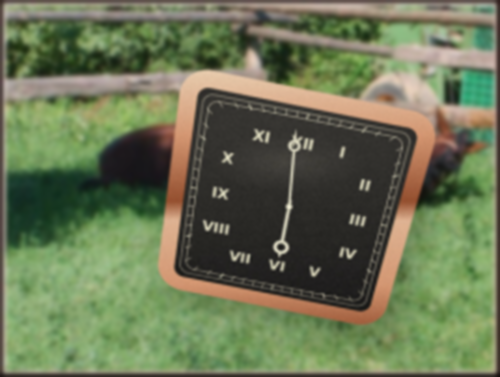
5:59
